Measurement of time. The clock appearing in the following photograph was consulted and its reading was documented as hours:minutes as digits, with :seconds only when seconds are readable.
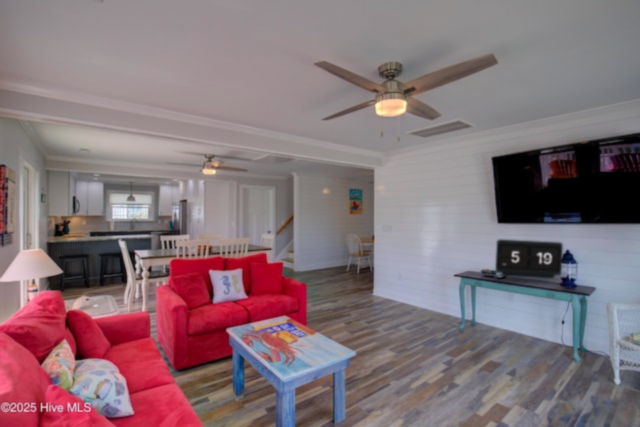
5:19
